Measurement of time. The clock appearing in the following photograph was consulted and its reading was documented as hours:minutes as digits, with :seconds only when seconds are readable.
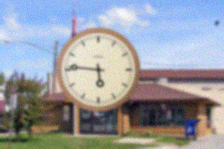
5:46
